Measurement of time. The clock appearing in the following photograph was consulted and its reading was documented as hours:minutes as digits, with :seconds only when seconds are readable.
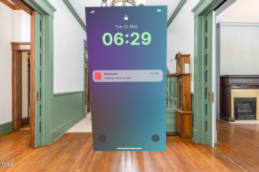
6:29
